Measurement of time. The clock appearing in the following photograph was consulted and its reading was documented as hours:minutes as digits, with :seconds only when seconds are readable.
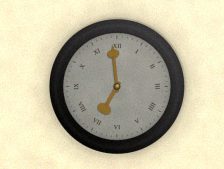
6:59
